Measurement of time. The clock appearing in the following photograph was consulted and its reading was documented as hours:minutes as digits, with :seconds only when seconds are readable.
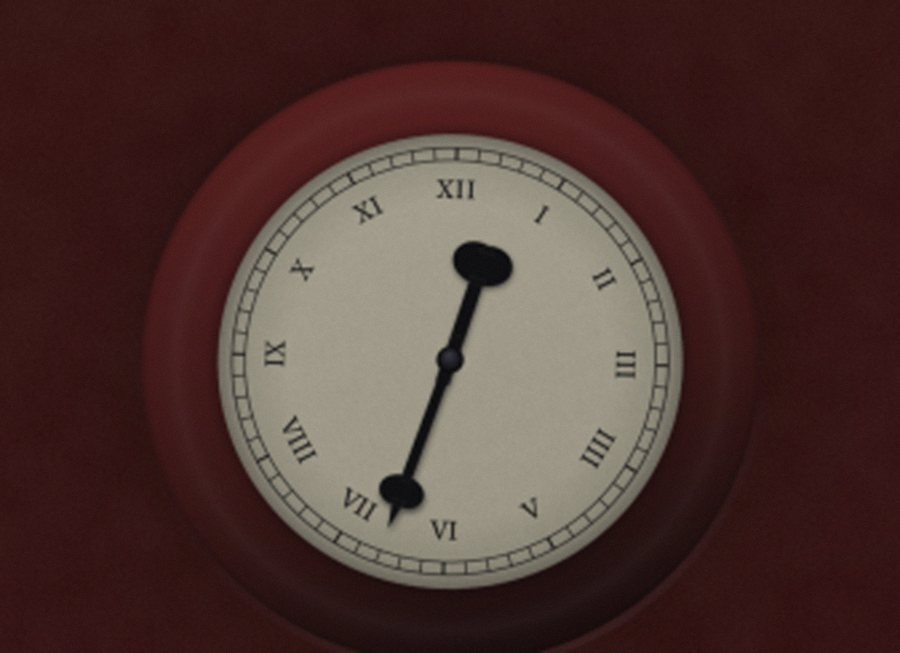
12:33
